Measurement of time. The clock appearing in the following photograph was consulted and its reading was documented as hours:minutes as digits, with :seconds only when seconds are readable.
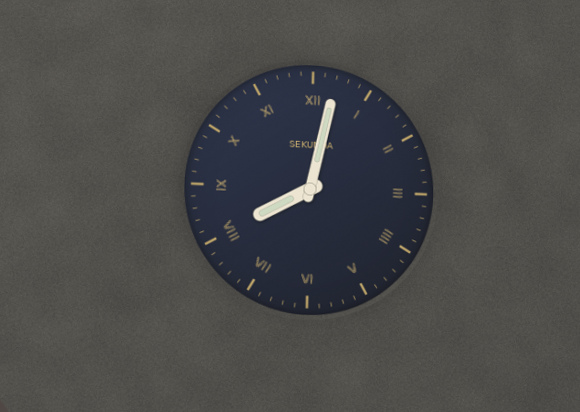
8:02
